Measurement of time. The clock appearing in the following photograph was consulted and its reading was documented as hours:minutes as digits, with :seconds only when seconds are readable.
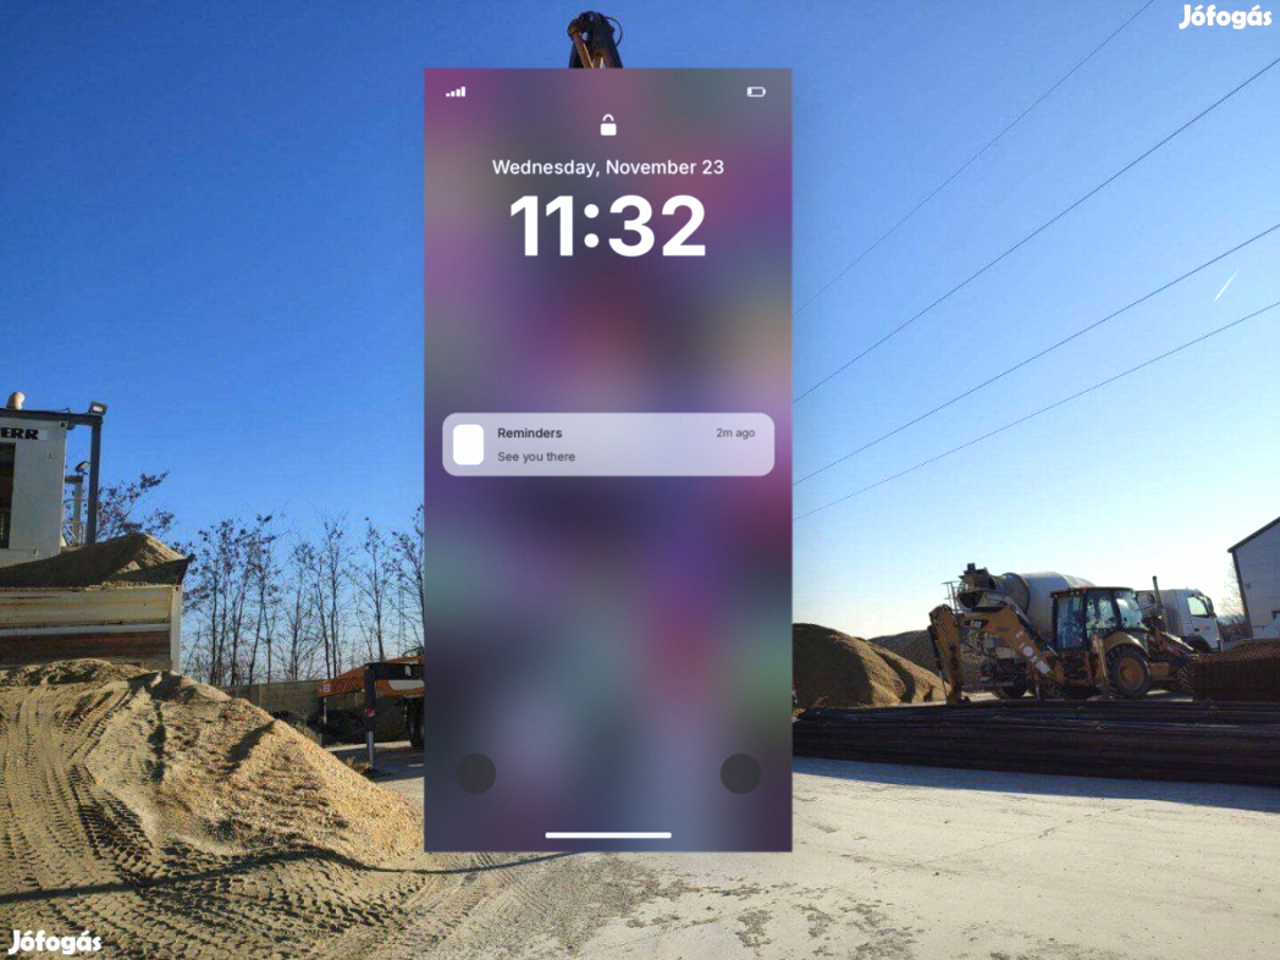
11:32
